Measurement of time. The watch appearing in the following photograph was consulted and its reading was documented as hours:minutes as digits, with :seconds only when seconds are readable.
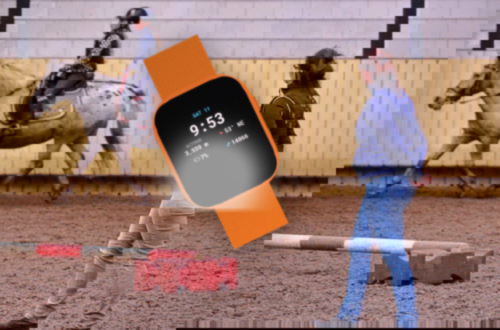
9:53
